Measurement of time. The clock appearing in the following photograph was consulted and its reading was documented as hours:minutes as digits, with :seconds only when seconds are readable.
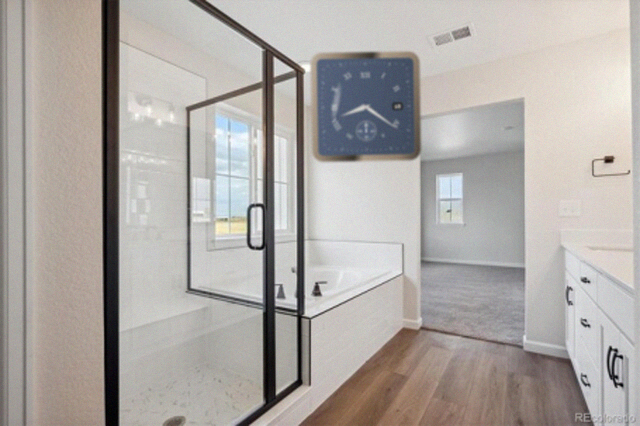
8:21
